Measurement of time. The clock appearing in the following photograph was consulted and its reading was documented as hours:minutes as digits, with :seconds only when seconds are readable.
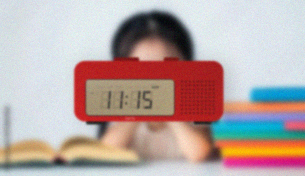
11:15
